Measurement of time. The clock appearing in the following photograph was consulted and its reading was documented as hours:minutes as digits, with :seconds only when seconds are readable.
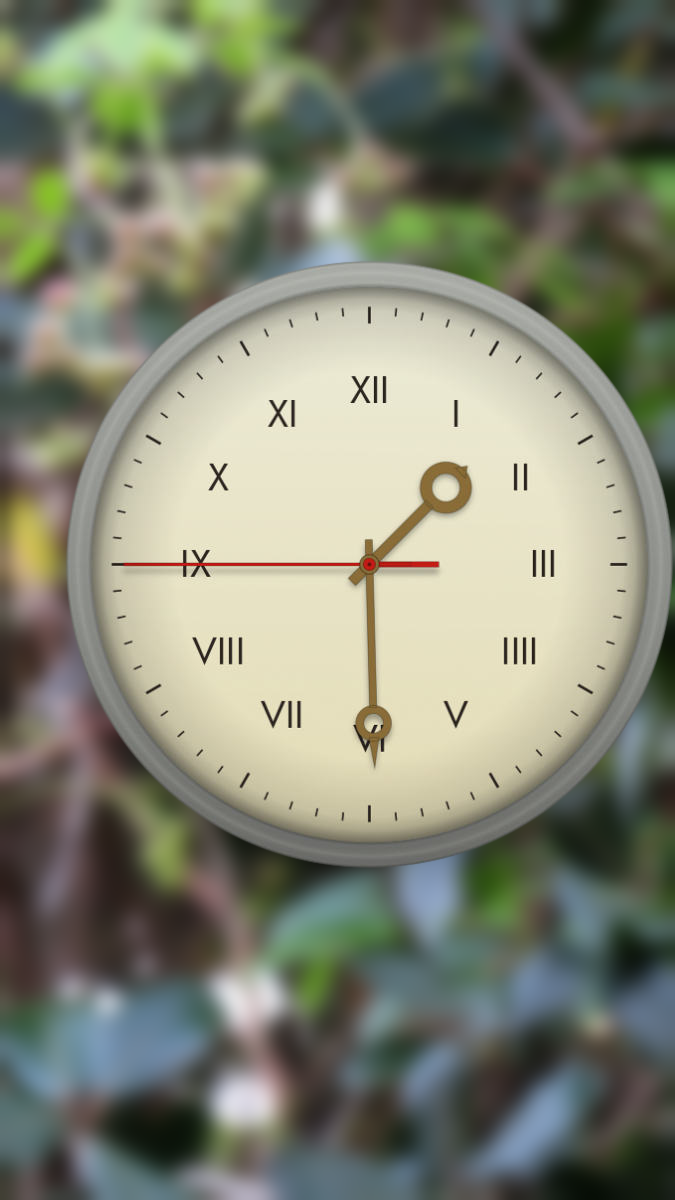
1:29:45
